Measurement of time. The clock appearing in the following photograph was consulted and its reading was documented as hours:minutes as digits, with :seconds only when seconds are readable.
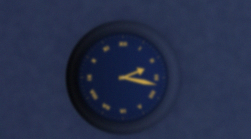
2:17
